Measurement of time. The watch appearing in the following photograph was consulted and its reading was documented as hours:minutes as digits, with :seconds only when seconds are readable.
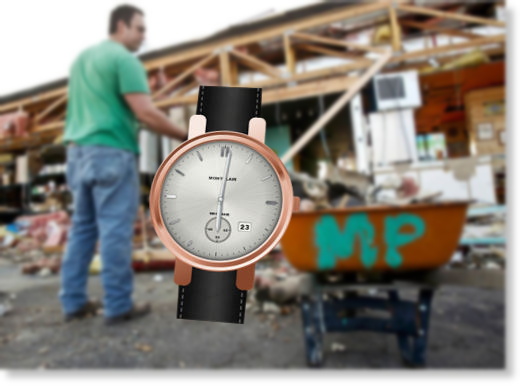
6:01
